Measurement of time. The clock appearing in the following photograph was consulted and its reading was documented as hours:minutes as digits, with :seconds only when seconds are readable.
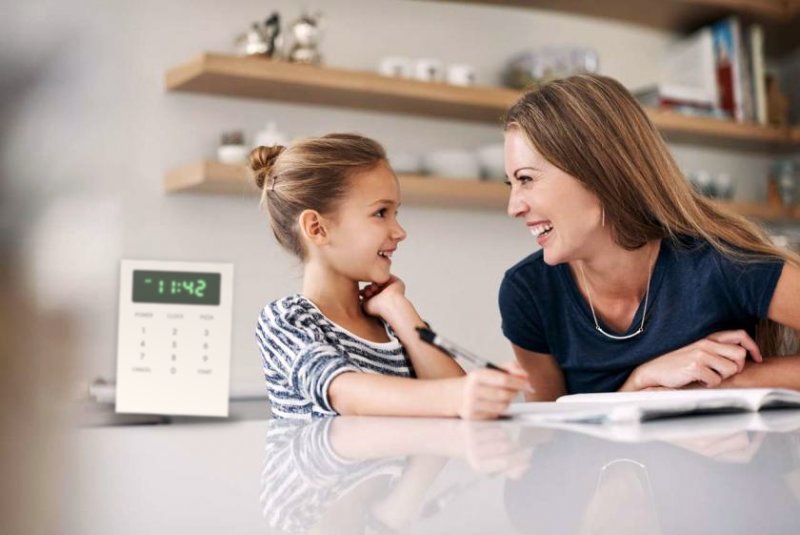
11:42
